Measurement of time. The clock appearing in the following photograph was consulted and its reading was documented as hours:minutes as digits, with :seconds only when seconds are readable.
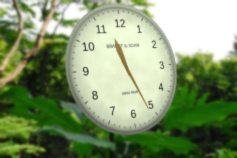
11:26
